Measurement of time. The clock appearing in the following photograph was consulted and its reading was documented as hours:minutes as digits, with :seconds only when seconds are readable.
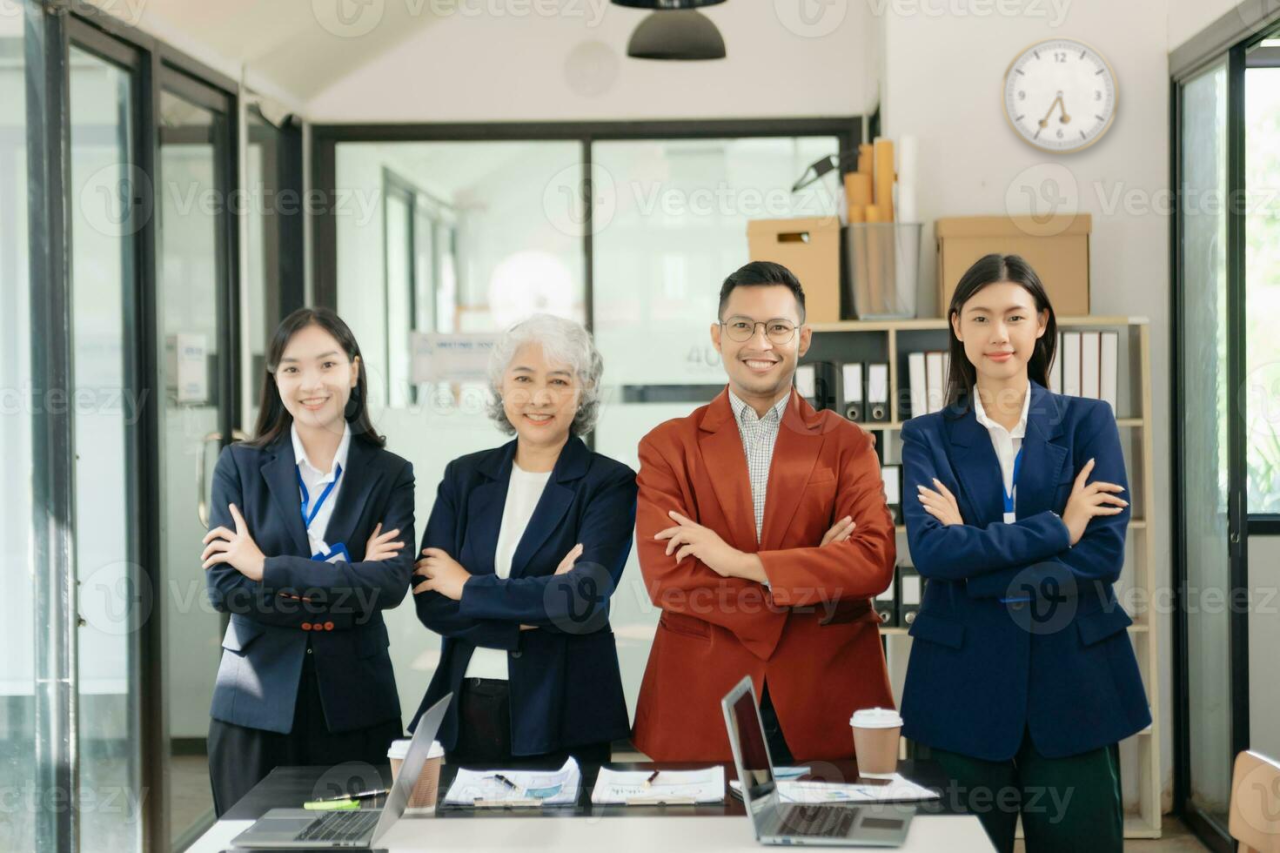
5:35
